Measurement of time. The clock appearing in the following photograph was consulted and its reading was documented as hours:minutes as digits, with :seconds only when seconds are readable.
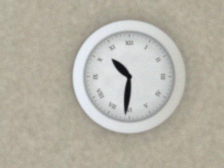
10:31
